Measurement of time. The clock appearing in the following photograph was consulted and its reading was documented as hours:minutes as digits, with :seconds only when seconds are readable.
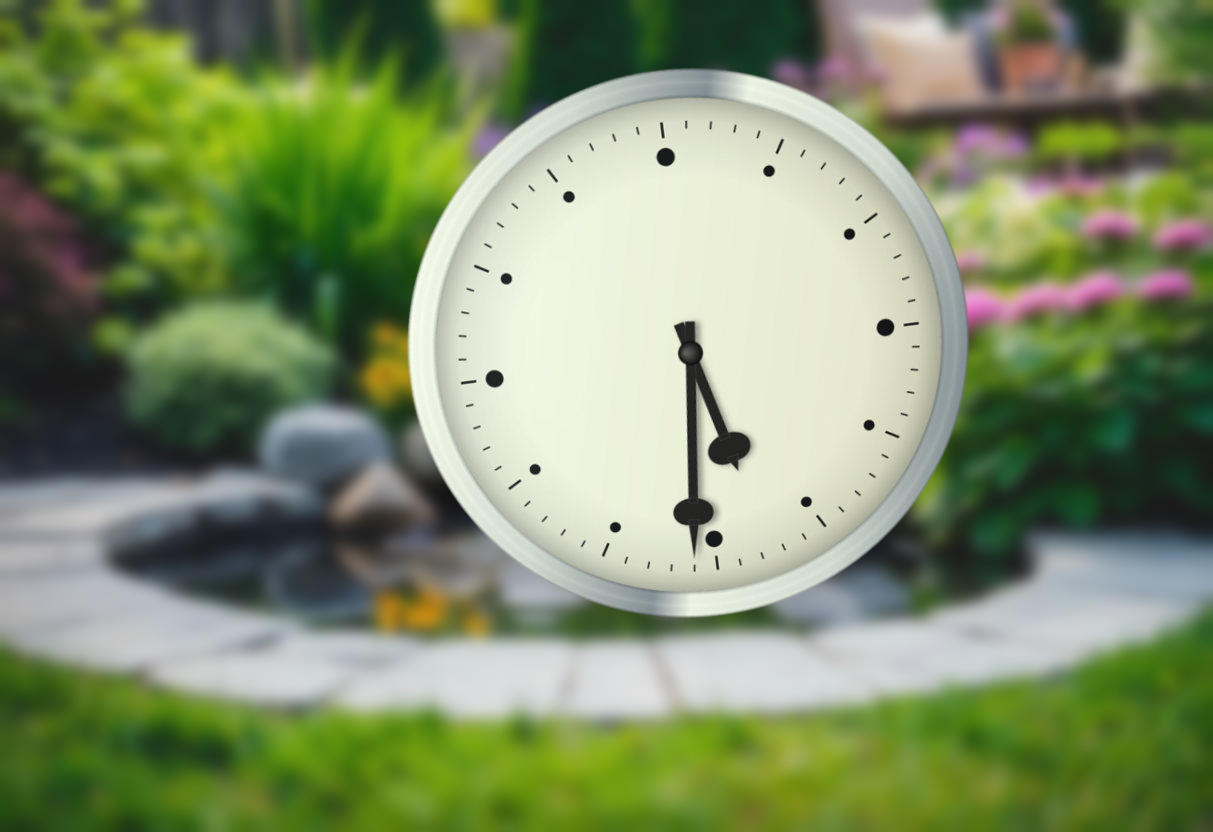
5:31
